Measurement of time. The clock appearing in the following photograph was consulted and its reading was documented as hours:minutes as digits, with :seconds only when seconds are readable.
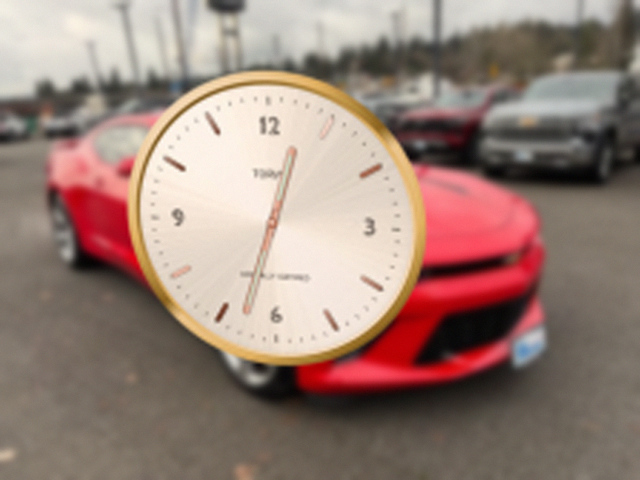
12:33
